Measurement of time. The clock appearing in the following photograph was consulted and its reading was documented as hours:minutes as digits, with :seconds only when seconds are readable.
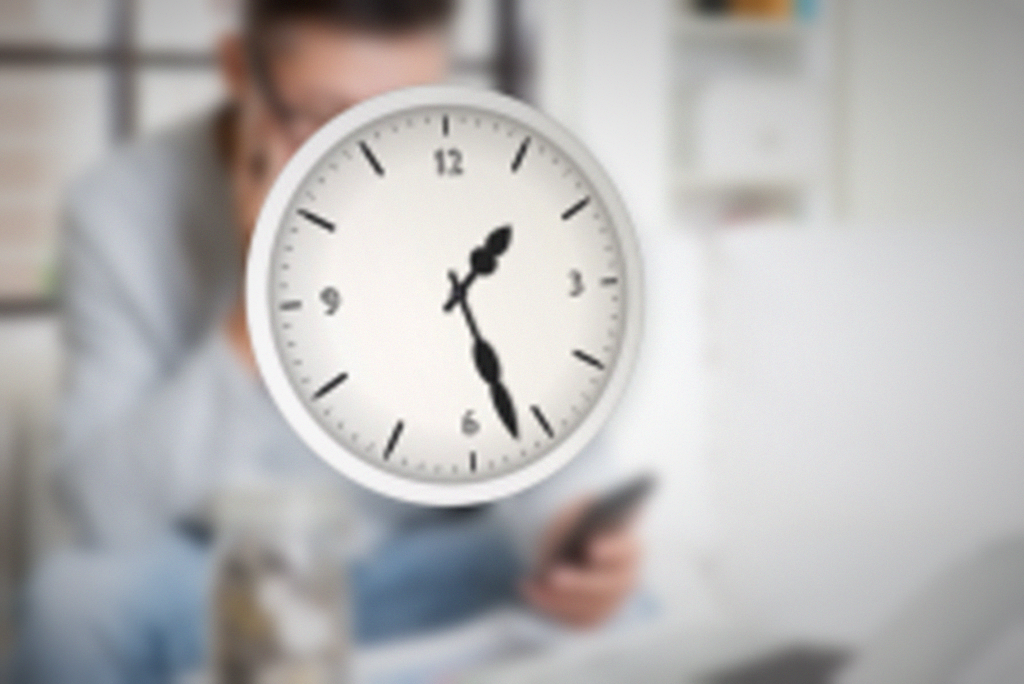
1:27
